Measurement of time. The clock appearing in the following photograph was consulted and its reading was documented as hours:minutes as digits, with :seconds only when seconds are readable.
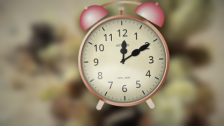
12:10
